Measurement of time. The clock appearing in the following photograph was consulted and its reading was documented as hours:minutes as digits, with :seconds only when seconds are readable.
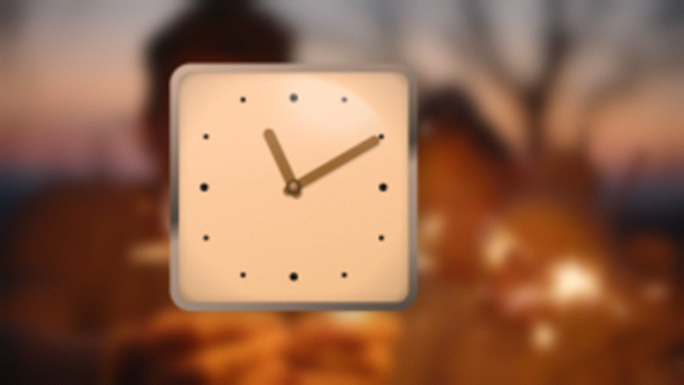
11:10
